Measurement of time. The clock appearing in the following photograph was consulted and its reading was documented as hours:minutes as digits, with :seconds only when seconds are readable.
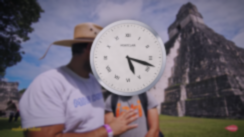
5:18
